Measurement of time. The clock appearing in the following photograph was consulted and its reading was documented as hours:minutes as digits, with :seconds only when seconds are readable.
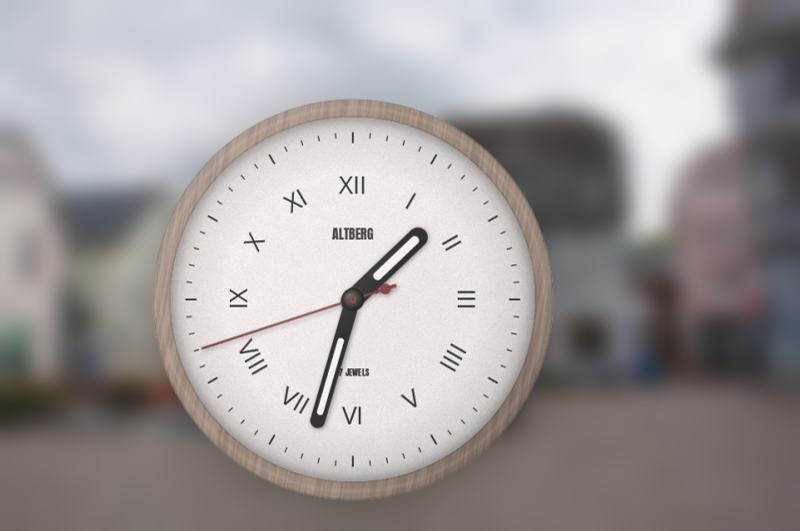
1:32:42
